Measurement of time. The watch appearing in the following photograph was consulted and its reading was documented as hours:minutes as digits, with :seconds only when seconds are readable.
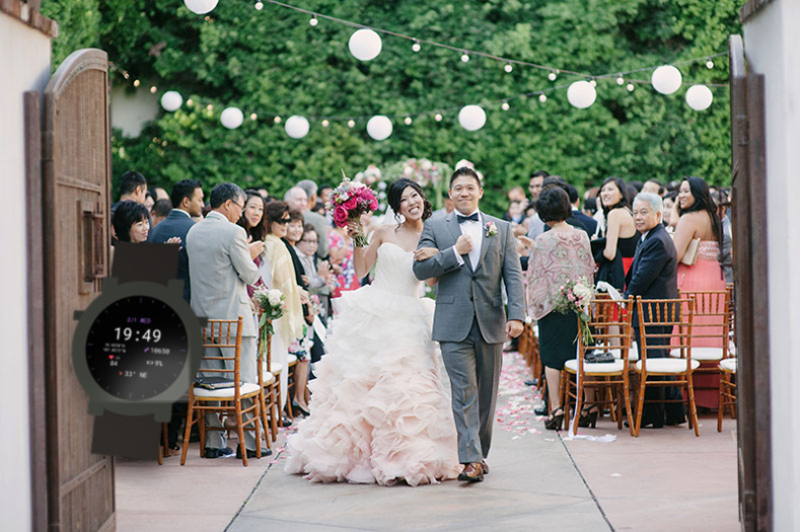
19:49
